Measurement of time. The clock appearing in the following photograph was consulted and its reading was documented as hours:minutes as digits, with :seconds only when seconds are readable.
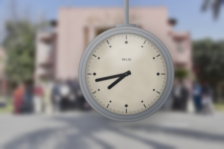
7:43
